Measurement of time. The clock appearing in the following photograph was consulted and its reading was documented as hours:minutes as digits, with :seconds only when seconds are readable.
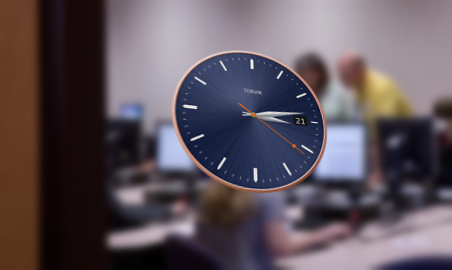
3:13:21
